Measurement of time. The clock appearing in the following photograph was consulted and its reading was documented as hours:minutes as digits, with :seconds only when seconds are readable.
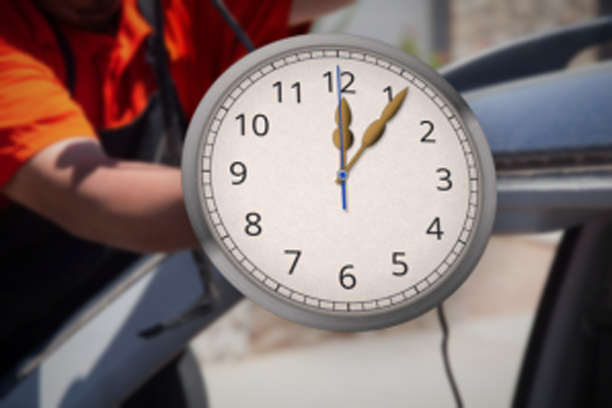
12:06:00
